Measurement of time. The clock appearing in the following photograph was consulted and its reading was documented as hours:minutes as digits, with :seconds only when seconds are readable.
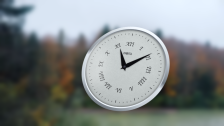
11:09
